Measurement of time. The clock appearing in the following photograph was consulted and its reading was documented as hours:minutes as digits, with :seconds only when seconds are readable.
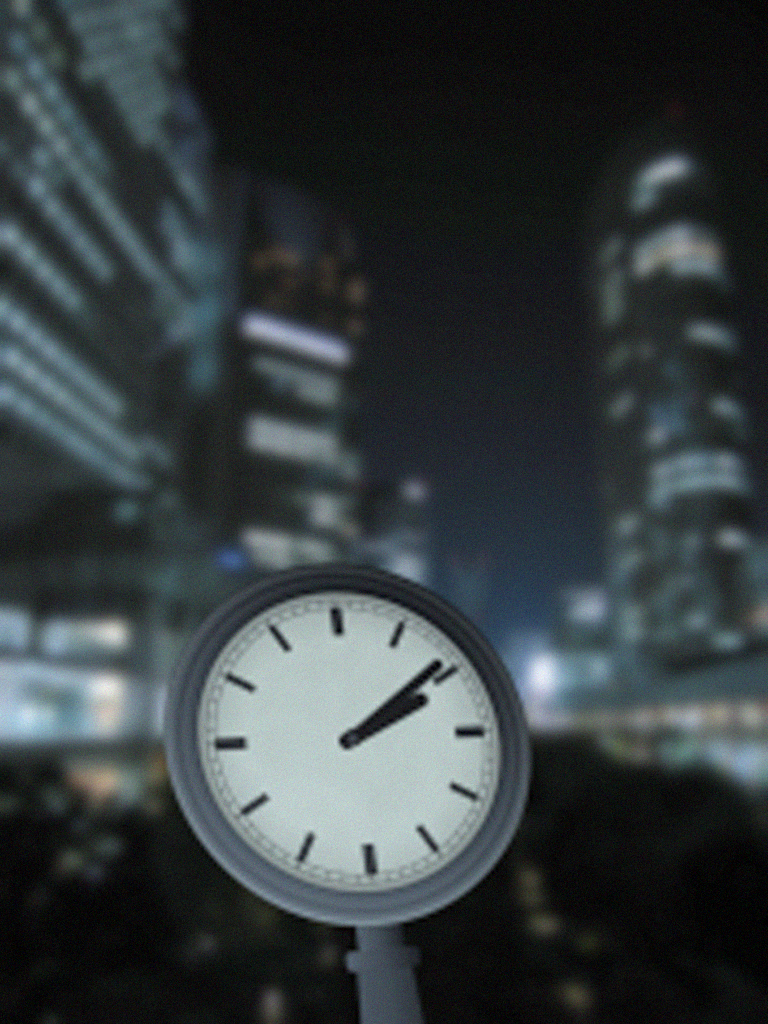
2:09
